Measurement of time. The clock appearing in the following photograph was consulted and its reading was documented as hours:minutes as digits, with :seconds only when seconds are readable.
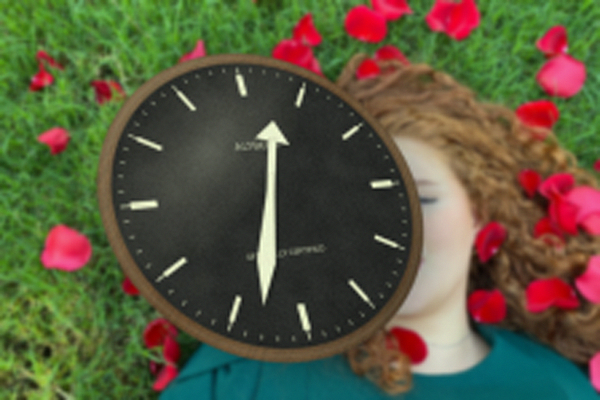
12:33
